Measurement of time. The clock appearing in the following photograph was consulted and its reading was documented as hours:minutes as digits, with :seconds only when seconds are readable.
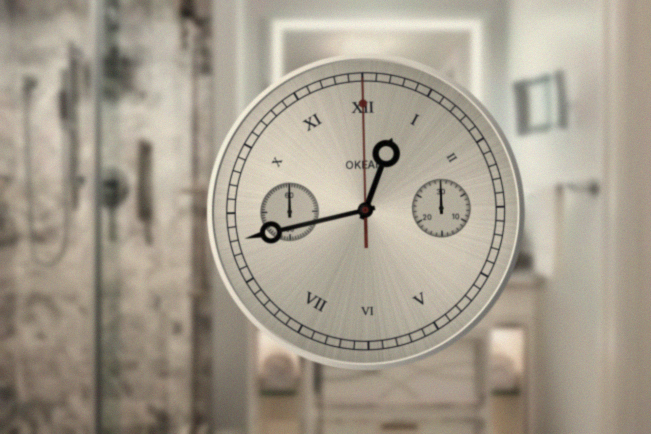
12:43
